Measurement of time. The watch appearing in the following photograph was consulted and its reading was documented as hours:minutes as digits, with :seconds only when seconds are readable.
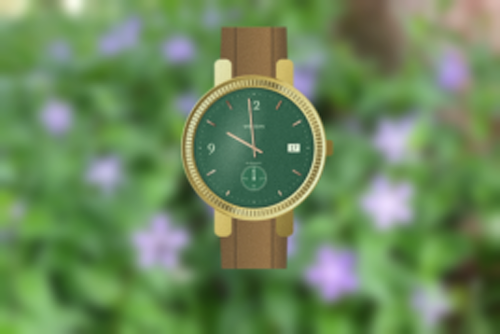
9:59
